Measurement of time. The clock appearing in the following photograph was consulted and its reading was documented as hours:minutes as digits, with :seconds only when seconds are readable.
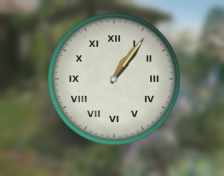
1:06
